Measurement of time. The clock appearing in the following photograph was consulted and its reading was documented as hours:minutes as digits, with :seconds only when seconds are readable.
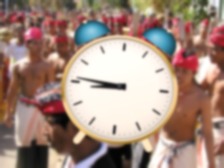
8:46
